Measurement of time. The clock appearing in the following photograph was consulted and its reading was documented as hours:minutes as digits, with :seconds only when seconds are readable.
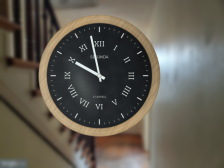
9:58
